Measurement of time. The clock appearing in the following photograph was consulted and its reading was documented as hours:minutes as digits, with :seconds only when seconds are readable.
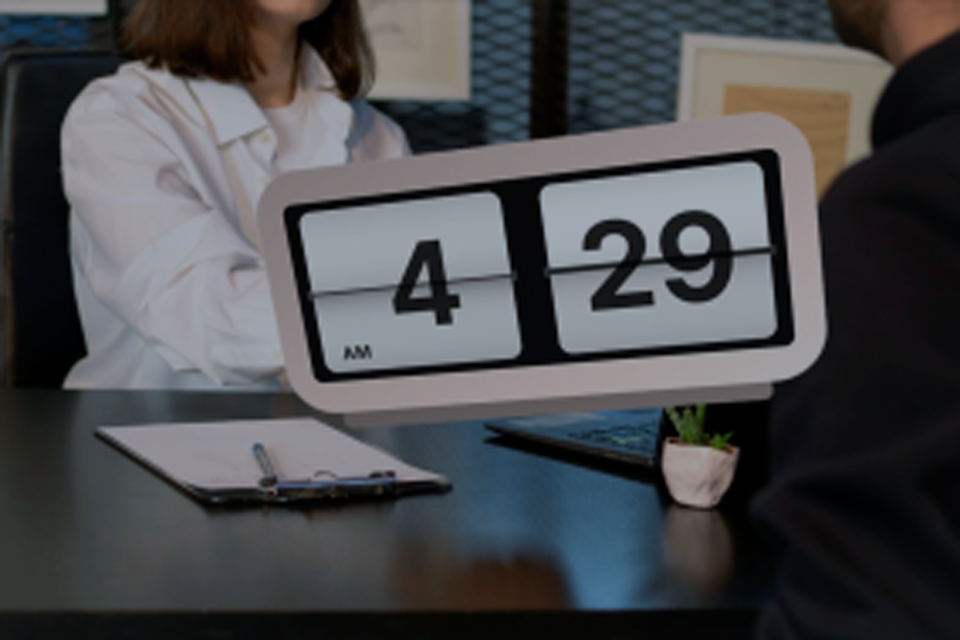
4:29
